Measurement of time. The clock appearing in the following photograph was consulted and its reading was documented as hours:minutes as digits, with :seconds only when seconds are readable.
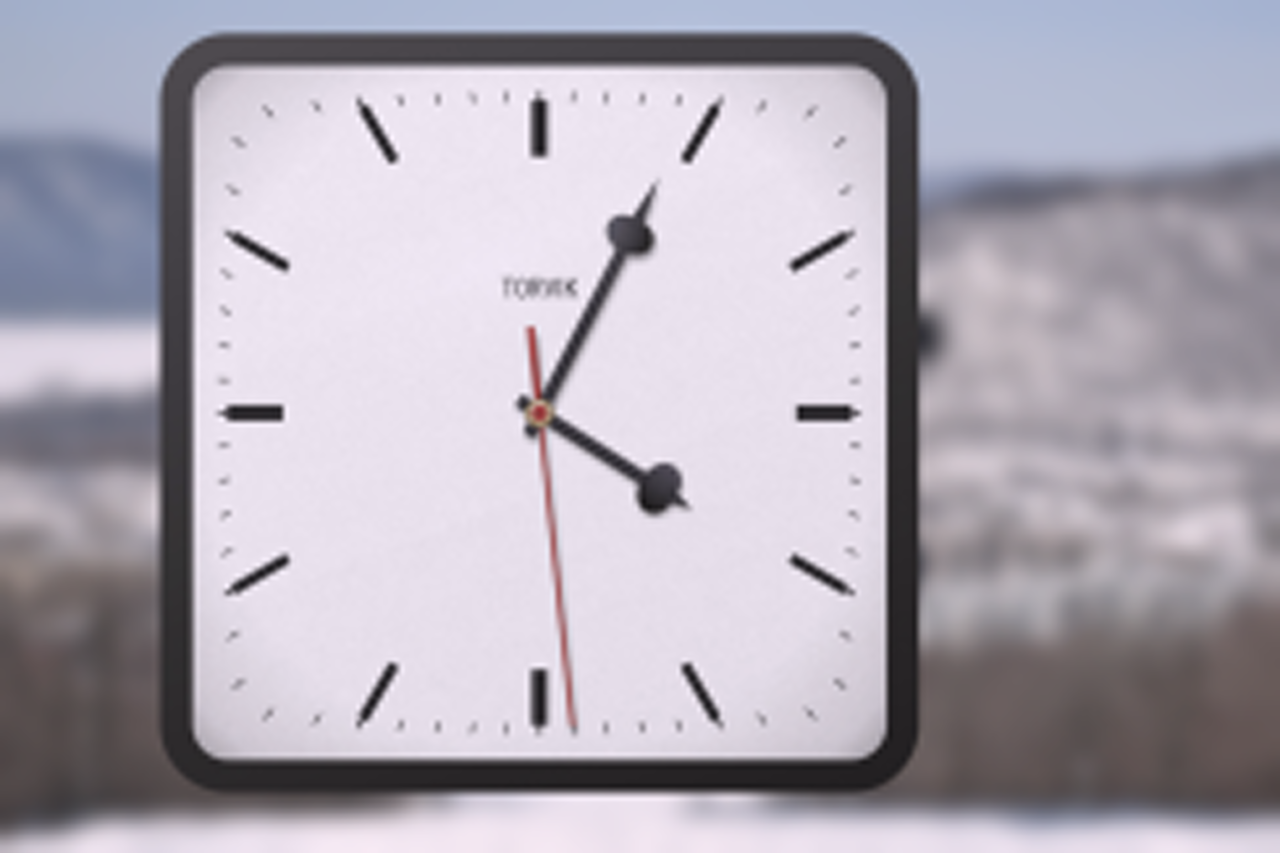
4:04:29
